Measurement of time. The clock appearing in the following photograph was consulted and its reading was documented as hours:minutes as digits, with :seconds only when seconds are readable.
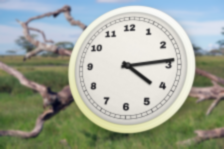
4:14
